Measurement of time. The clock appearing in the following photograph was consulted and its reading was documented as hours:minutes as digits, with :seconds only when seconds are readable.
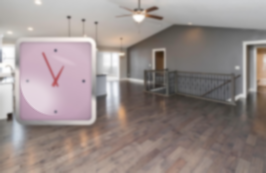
12:56
